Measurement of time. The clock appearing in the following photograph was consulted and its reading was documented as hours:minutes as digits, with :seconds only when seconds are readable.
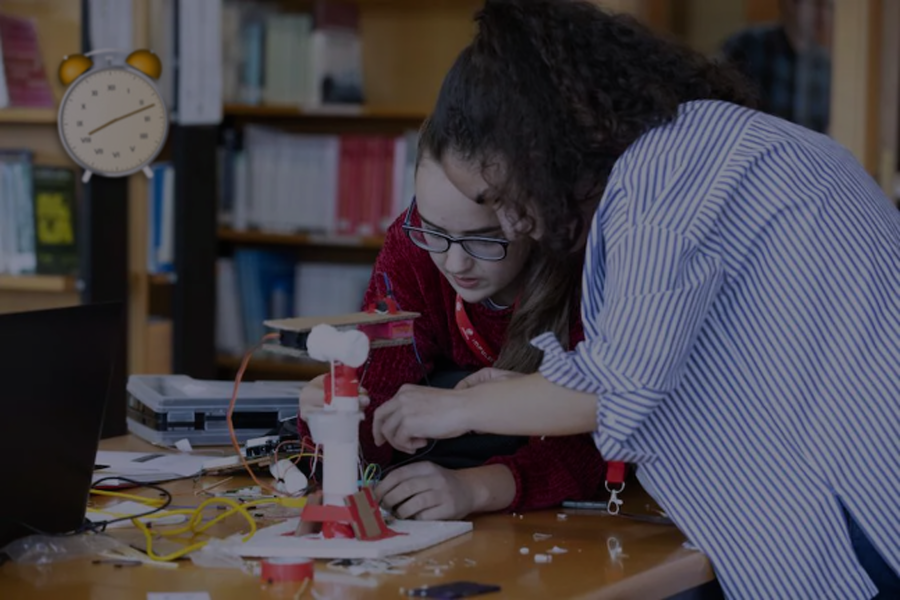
8:12
